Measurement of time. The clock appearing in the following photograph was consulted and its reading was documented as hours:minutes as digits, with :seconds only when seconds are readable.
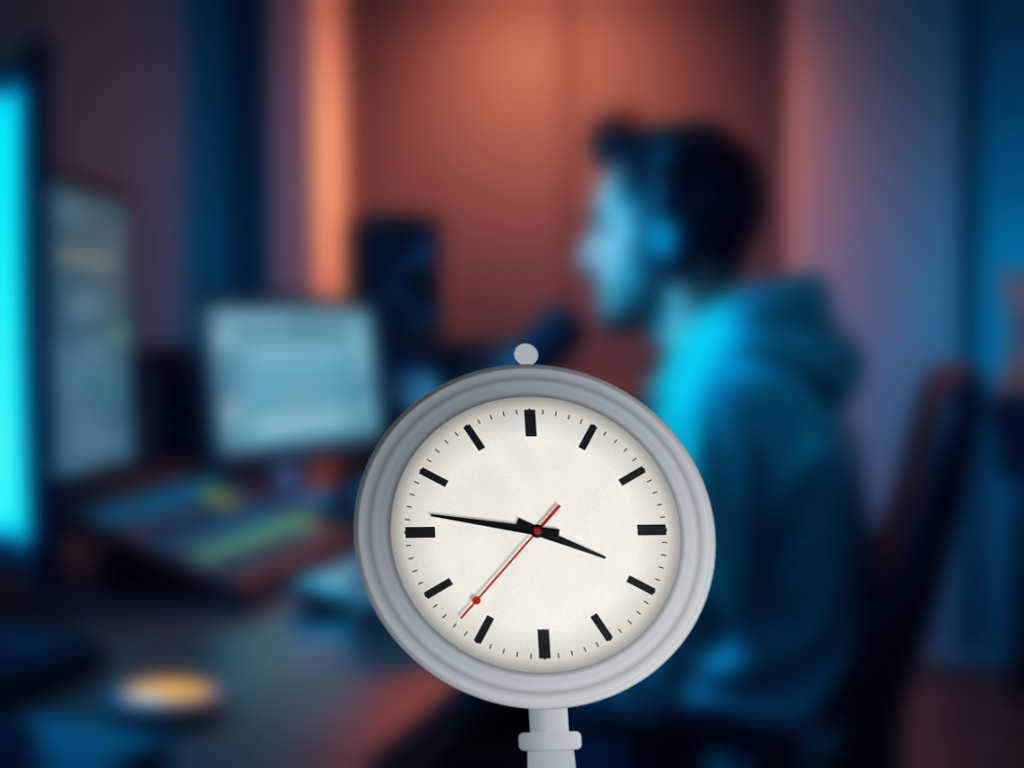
3:46:37
